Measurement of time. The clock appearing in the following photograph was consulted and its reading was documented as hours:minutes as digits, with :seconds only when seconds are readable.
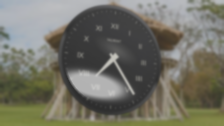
7:24
